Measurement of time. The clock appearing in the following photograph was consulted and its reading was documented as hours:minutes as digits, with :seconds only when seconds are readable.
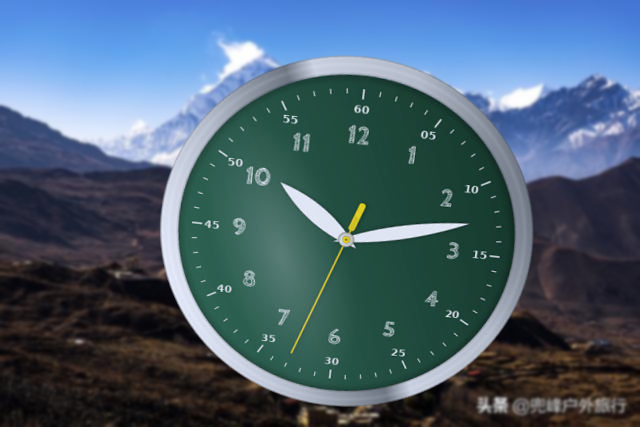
10:12:33
